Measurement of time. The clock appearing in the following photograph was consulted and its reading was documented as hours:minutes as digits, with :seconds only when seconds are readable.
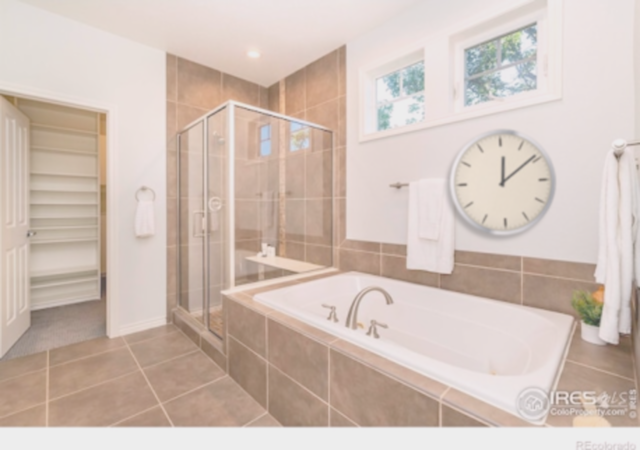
12:09
